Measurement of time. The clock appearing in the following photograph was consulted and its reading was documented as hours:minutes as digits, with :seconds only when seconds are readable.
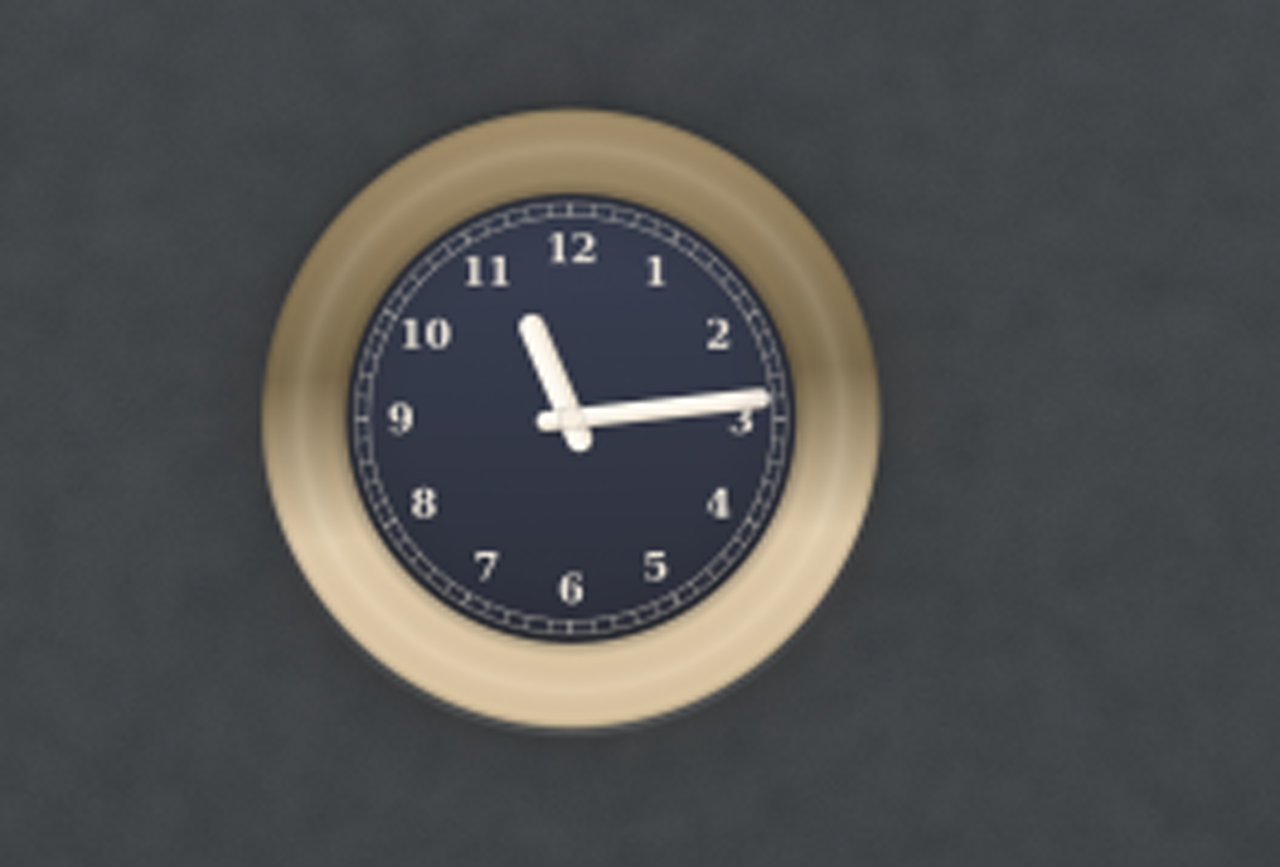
11:14
